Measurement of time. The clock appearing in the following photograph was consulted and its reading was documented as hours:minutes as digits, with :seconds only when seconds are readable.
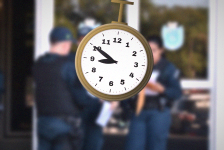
8:50
